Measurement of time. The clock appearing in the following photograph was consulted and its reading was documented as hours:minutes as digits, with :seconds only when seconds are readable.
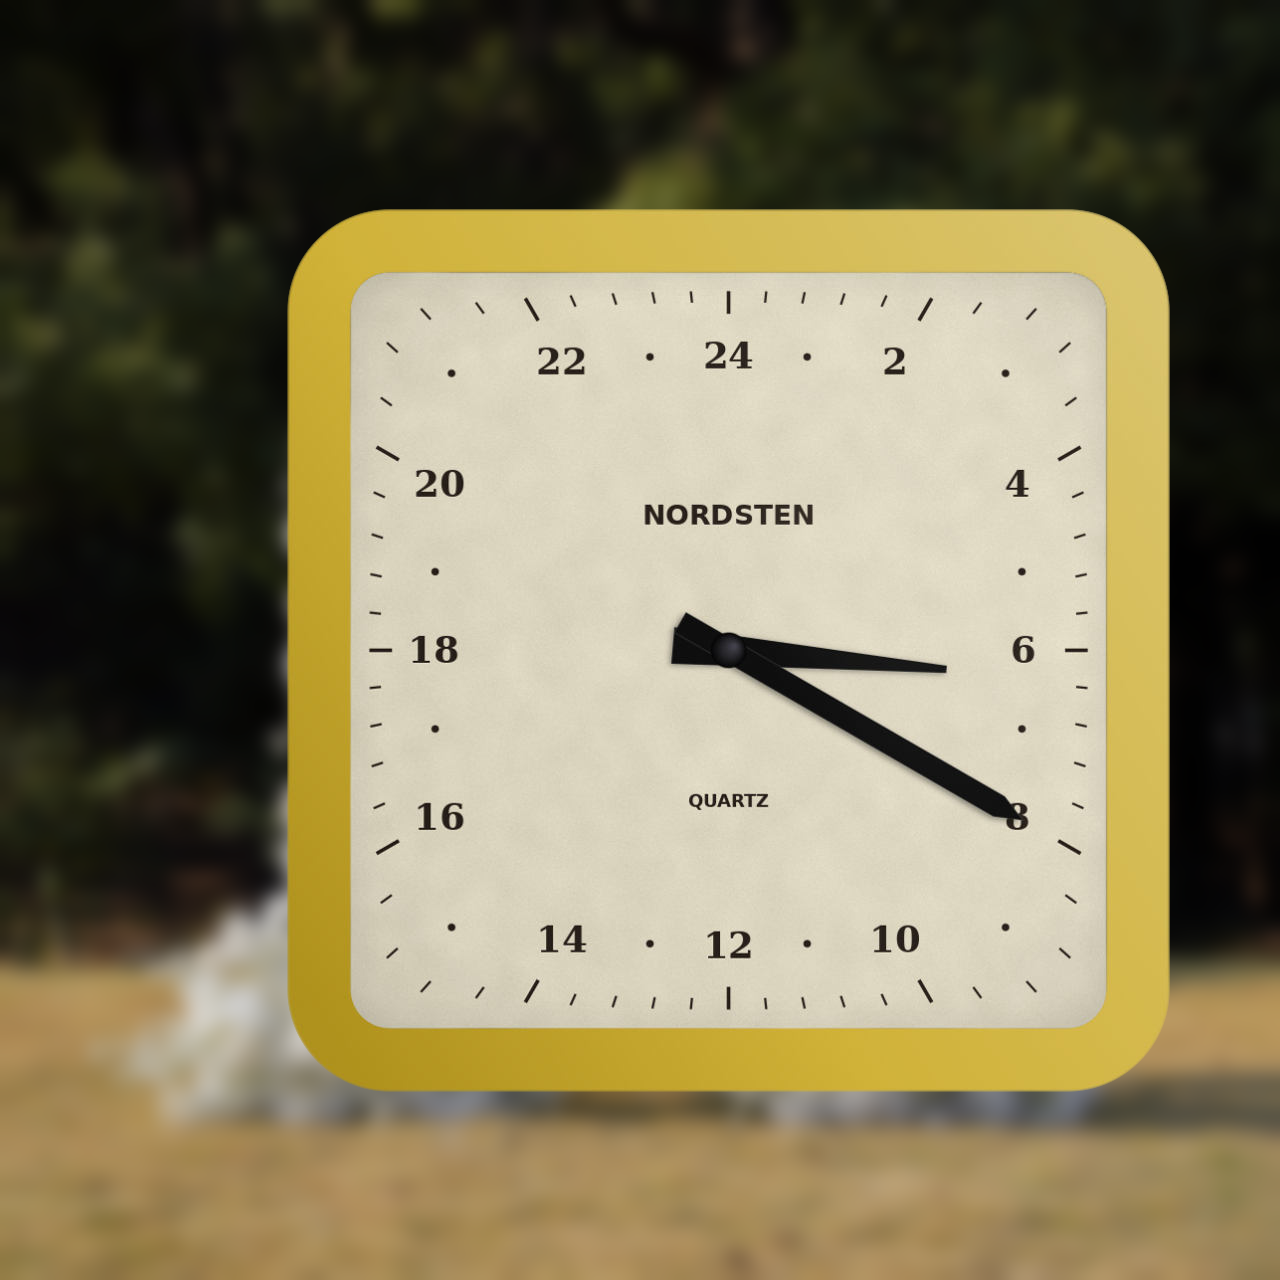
6:20
